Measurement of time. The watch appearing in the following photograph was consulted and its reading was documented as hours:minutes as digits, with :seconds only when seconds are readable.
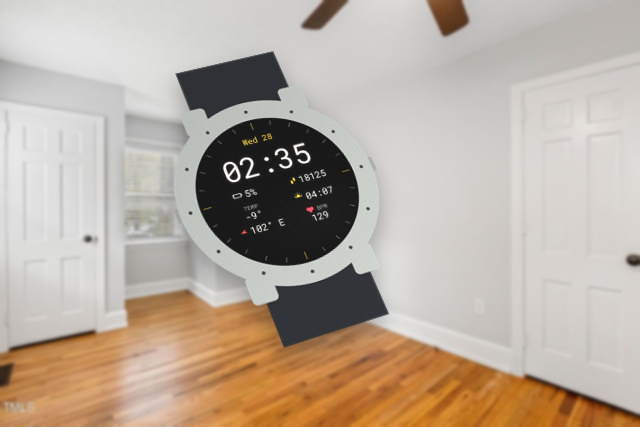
2:35
